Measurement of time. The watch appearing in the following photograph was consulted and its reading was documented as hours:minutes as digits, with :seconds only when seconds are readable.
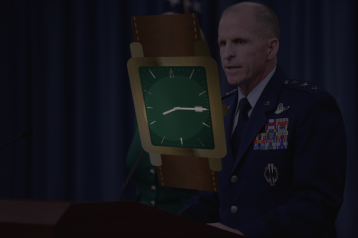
8:15
